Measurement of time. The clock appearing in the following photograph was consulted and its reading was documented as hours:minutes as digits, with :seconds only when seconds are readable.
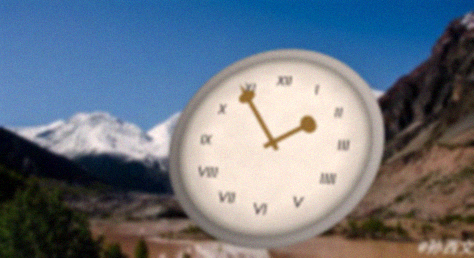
1:54
